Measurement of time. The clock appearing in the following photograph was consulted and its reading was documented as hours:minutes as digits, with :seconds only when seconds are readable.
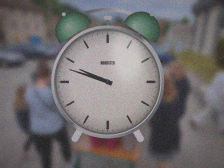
9:48
